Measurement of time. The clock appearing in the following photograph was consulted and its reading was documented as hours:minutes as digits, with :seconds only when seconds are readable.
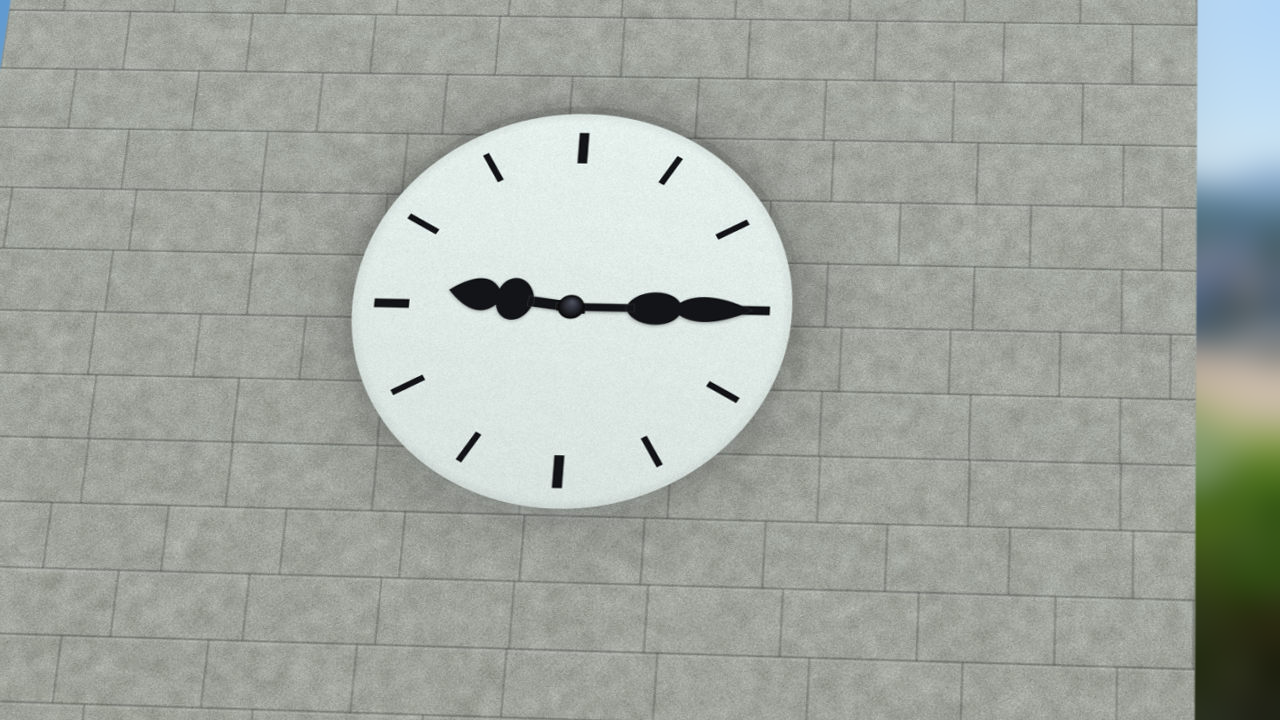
9:15
